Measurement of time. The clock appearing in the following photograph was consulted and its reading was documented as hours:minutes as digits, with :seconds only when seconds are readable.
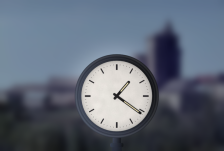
1:21
